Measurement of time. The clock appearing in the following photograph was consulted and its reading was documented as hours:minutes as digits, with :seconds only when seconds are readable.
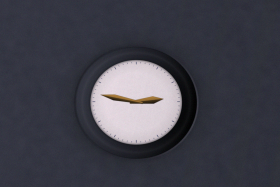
2:47
